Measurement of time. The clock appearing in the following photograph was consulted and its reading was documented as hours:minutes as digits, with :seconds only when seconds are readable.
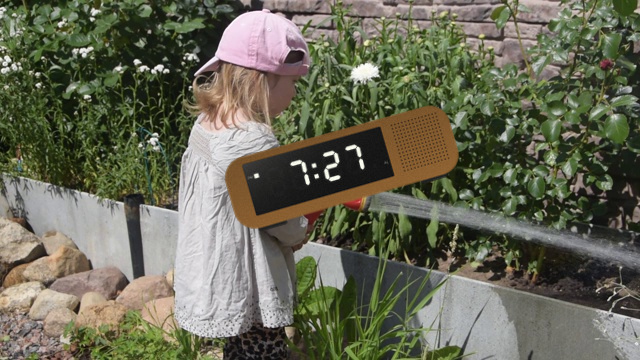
7:27
